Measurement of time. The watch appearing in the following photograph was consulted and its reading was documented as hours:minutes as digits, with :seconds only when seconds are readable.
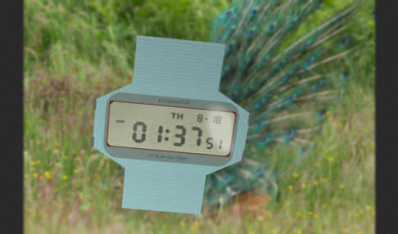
1:37:51
